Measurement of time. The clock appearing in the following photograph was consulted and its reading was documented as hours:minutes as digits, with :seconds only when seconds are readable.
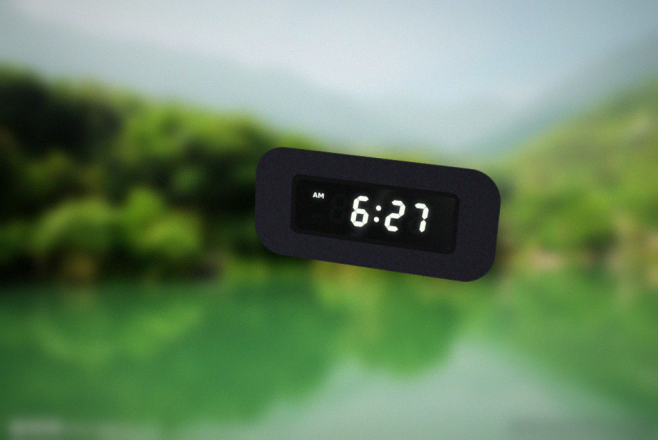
6:27
